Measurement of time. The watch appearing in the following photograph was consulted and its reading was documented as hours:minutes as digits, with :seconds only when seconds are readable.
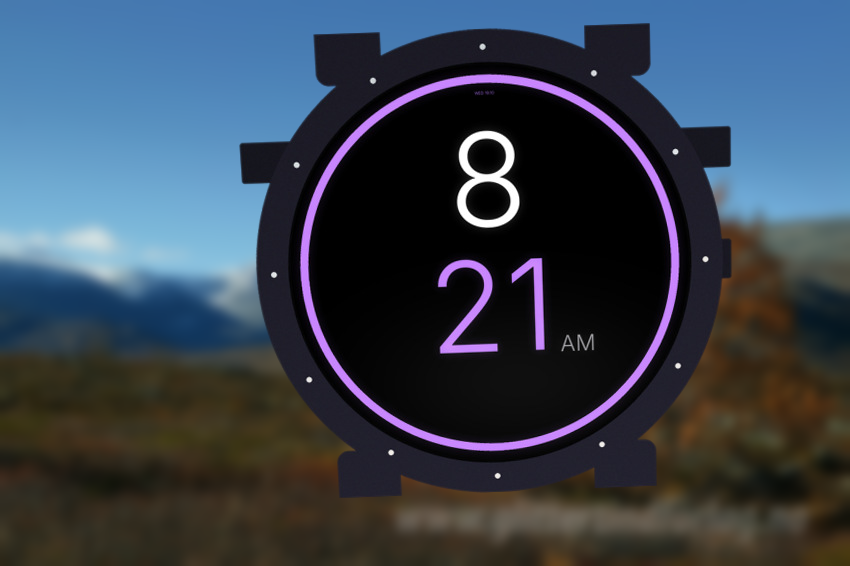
8:21
